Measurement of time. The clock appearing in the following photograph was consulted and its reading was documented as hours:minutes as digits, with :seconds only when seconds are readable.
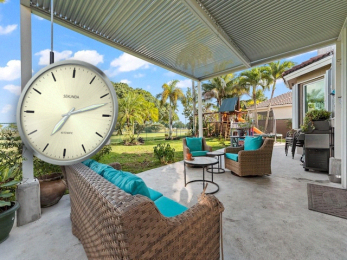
7:12
